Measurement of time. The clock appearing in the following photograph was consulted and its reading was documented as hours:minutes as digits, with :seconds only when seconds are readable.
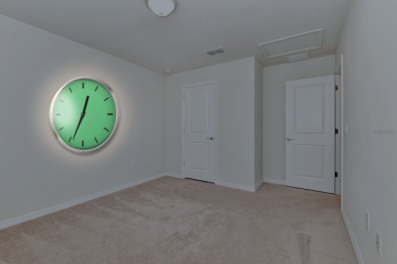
12:34
